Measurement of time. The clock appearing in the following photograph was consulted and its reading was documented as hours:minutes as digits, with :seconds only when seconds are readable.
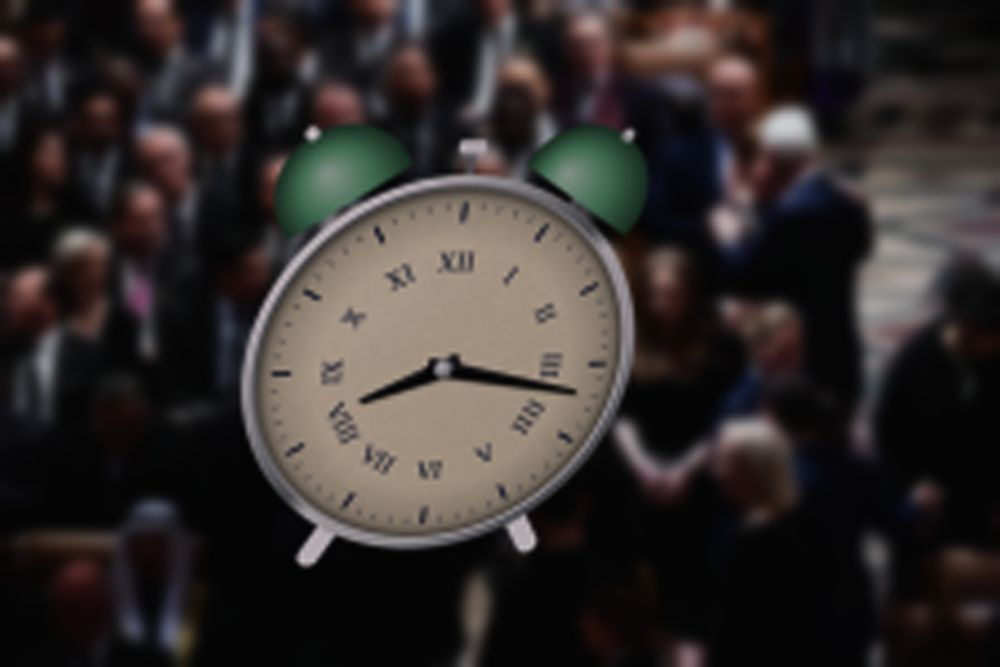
8:17
